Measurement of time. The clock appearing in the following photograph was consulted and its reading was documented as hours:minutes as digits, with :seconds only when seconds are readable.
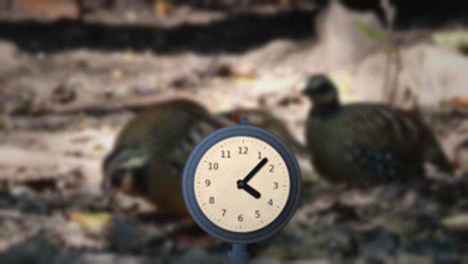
4:07
